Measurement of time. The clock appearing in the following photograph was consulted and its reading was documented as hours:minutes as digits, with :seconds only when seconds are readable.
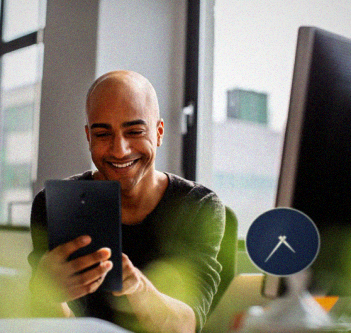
4:36
